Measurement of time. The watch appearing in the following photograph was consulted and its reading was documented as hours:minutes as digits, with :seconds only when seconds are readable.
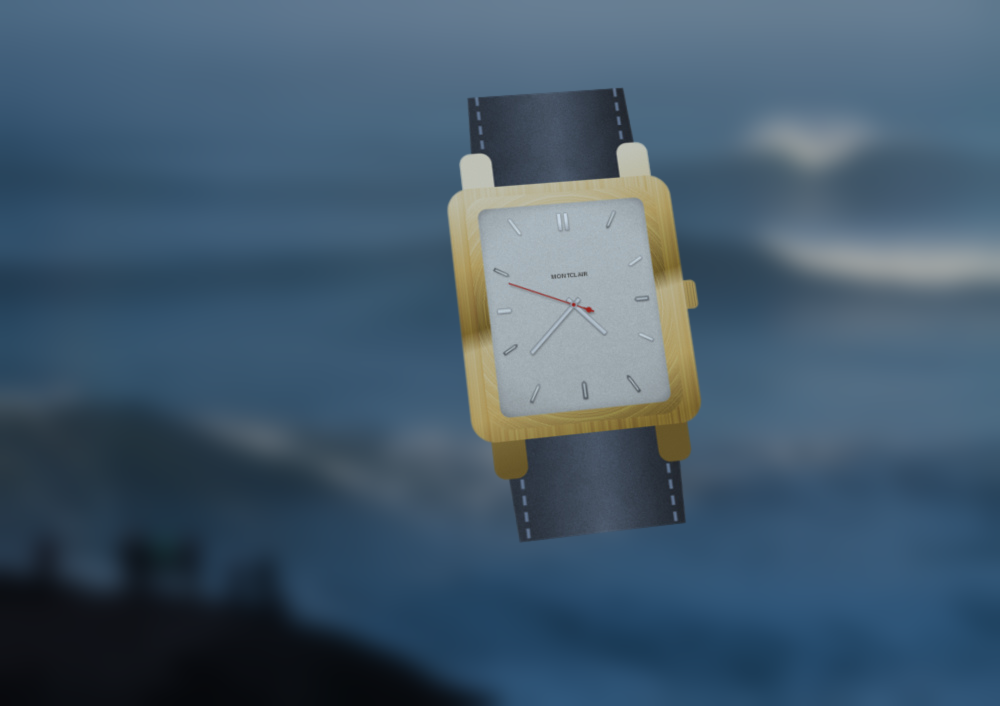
4:37:49
